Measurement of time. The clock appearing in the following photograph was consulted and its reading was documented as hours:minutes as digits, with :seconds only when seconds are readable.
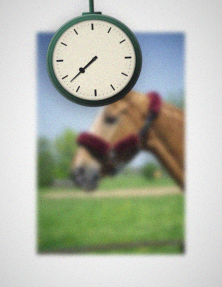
7:38
